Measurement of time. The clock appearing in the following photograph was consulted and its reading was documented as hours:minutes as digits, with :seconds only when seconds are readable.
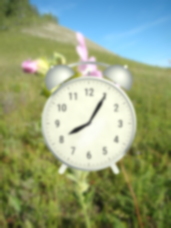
8:05
